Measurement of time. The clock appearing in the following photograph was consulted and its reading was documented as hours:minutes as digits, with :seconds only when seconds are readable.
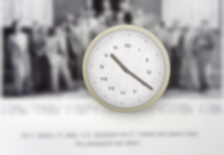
10:20
